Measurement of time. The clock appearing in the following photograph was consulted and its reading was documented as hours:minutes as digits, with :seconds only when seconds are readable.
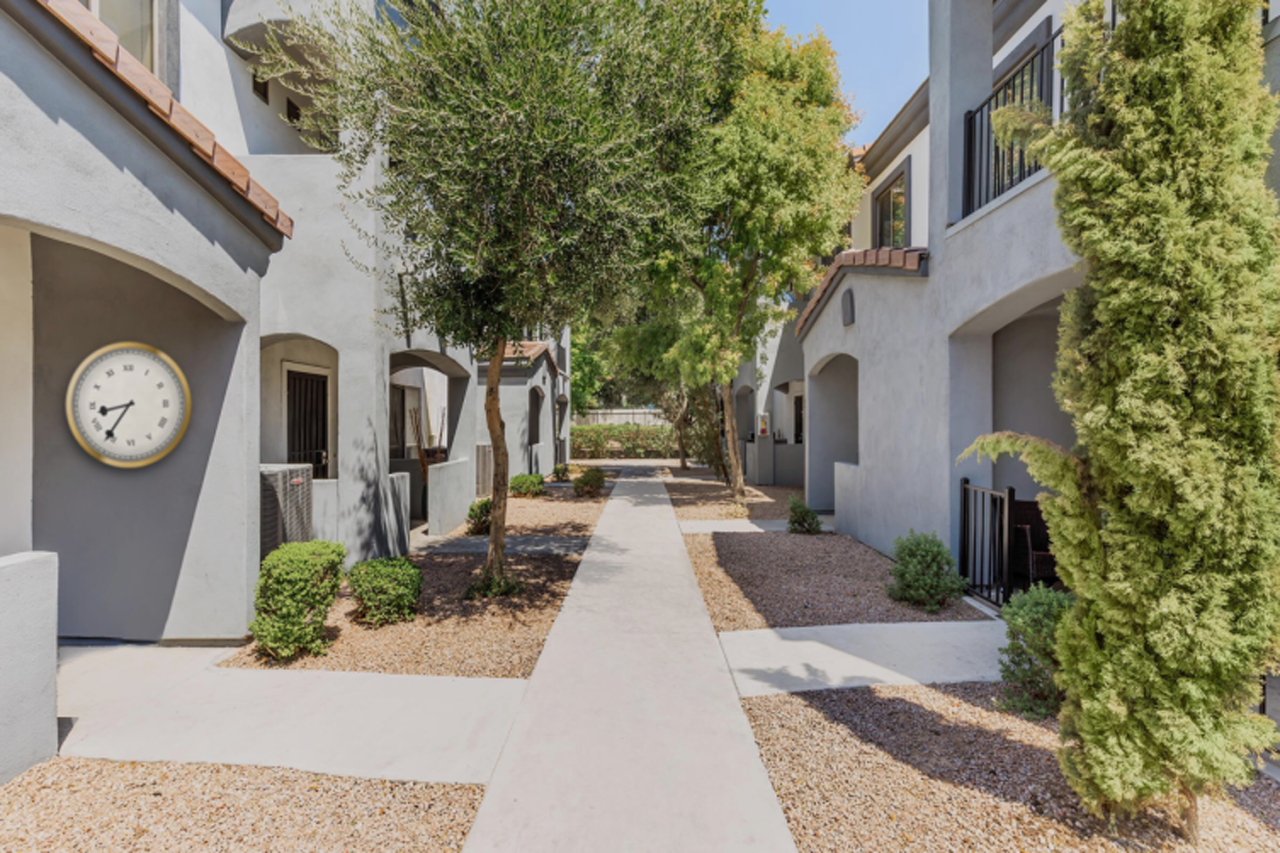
8:36
